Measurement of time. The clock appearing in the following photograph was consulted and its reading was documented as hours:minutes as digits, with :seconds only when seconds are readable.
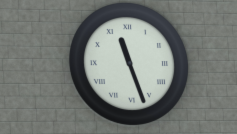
11:27
